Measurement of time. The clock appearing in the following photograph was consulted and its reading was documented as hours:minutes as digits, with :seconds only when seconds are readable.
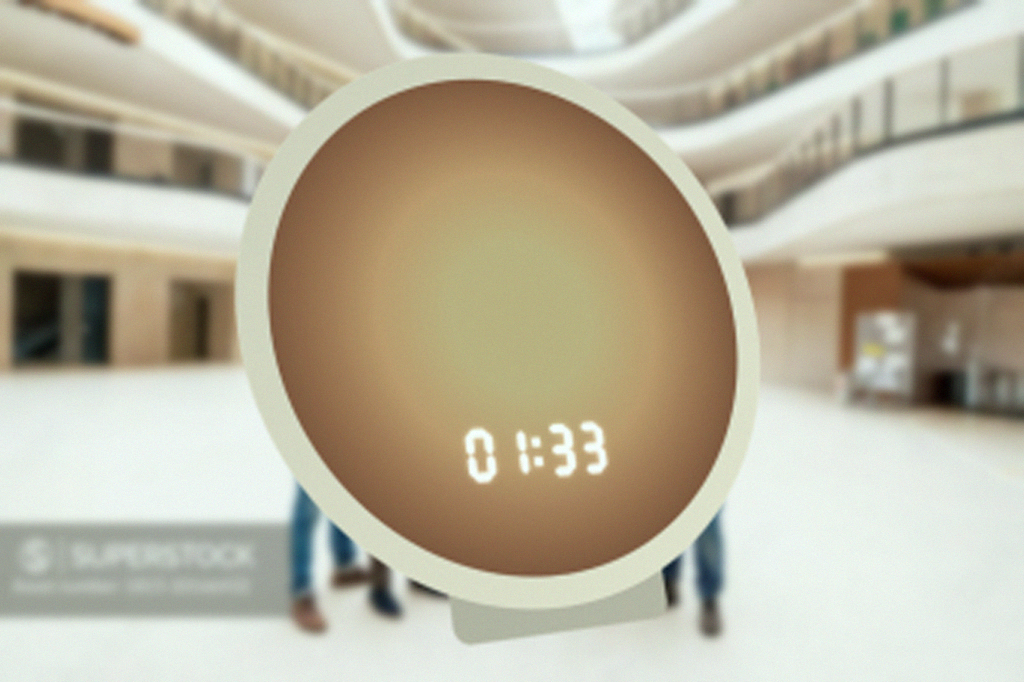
1:33
